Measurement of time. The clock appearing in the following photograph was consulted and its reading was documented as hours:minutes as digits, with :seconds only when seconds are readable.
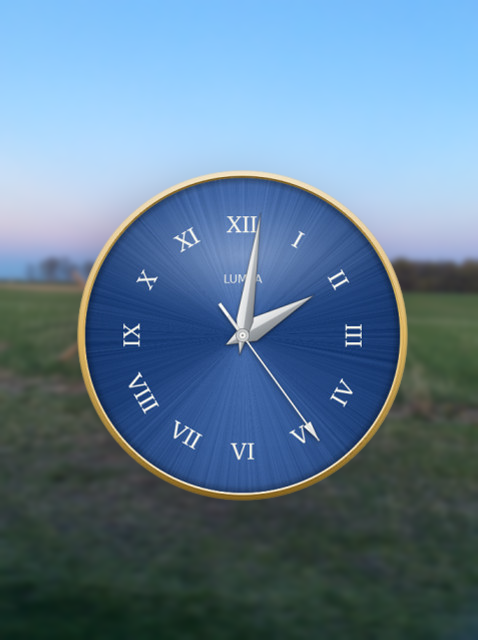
2:01:24
